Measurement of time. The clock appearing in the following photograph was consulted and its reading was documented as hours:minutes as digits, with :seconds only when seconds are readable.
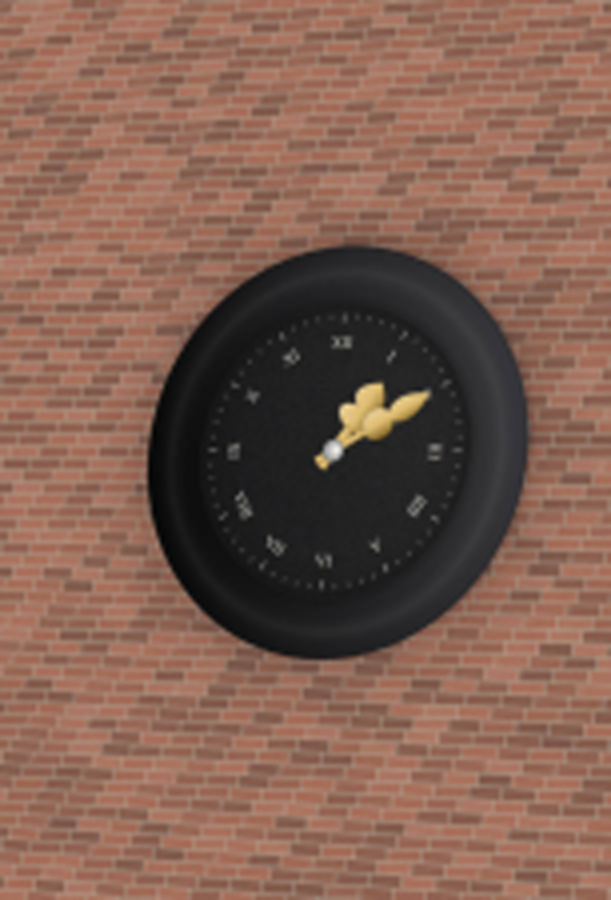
1:10
